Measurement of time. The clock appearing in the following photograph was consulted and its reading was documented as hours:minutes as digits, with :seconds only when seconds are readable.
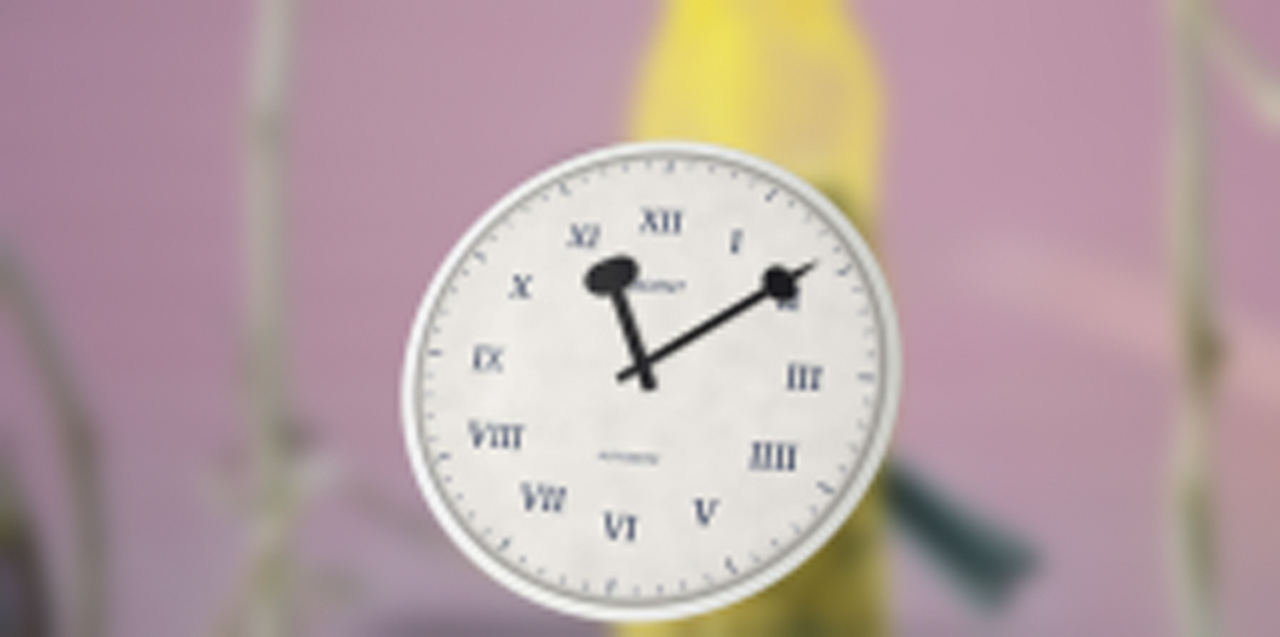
11:09
